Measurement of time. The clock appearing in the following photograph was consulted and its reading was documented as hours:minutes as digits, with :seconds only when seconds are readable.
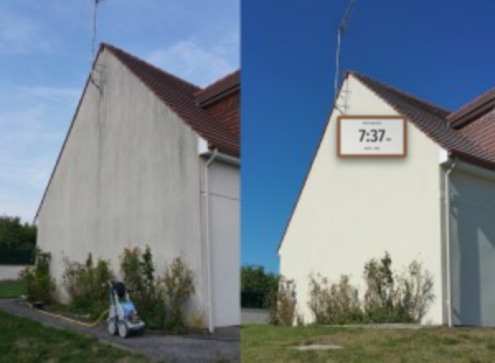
7:37
